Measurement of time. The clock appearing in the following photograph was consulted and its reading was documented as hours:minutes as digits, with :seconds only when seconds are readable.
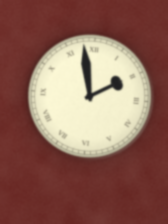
1:58
